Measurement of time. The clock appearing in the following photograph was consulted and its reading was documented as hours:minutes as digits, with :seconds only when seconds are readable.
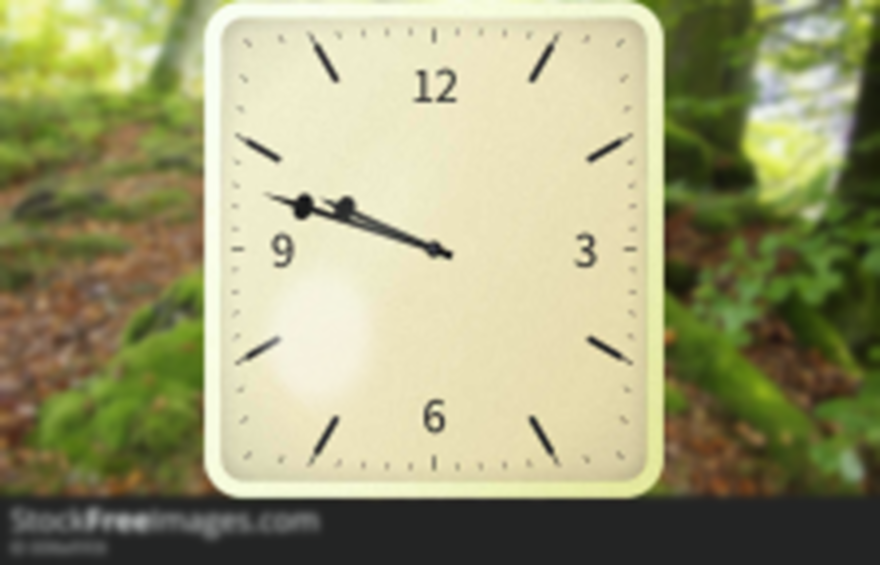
9:48
